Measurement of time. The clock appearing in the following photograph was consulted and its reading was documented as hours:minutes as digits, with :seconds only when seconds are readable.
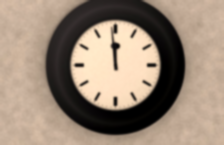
11:59
